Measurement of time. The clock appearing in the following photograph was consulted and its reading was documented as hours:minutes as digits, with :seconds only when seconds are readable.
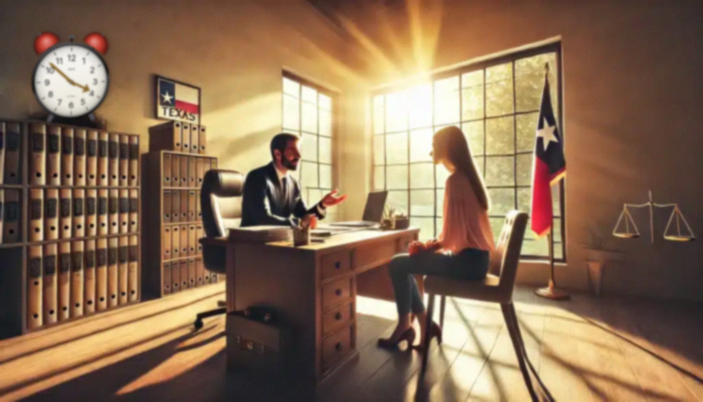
3:52
